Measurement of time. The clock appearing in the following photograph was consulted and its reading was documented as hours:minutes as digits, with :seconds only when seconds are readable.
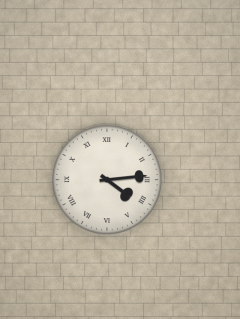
4:14
